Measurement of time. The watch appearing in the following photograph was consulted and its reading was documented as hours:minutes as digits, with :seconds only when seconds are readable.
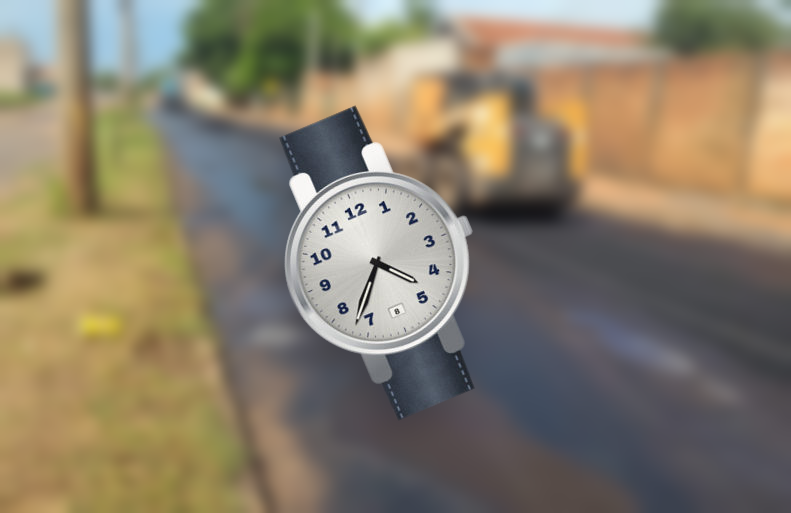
4:37
